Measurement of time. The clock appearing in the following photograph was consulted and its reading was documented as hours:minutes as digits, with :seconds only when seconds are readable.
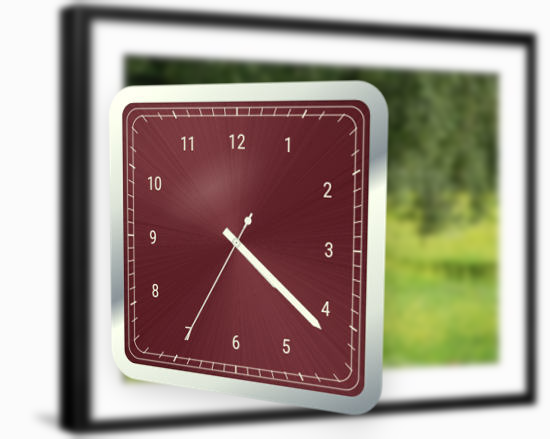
4:21:35
